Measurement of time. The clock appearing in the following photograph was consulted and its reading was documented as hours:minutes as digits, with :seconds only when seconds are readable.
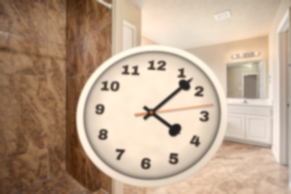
4:07:13
